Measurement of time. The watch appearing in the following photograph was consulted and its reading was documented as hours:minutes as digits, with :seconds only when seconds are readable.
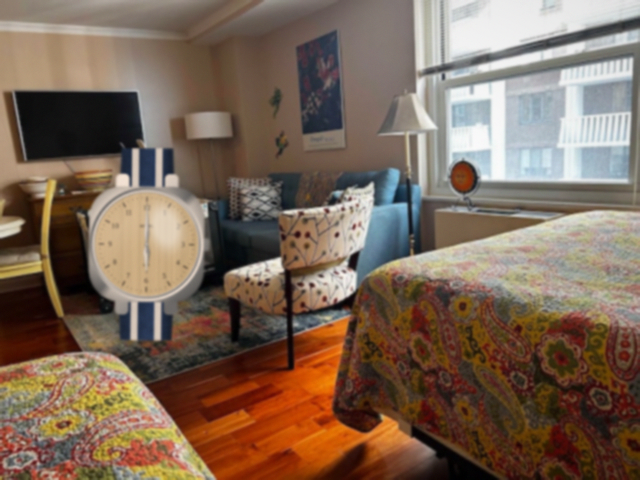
6:00
